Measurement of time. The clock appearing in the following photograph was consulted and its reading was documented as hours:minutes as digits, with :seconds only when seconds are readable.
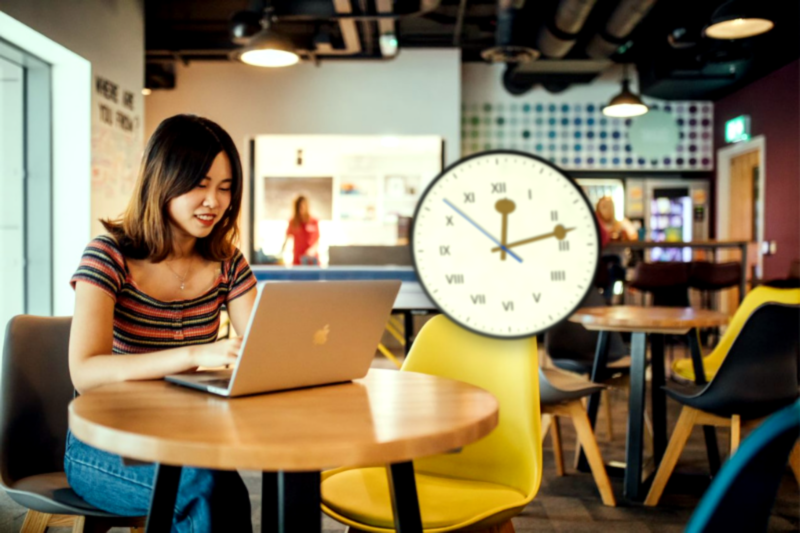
12:12:52
